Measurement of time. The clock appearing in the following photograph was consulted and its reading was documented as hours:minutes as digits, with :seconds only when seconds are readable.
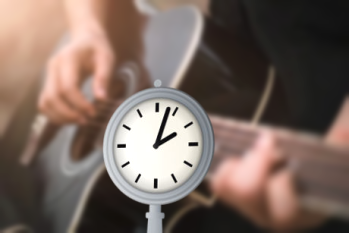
2:03
